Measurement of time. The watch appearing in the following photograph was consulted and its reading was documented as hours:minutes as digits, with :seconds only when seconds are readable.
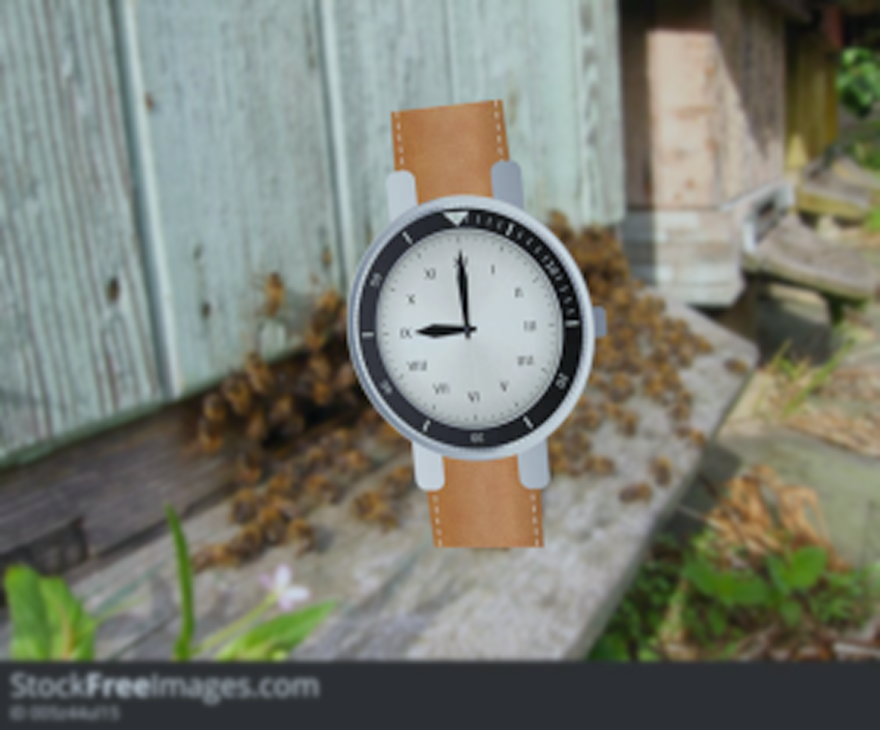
9:00
